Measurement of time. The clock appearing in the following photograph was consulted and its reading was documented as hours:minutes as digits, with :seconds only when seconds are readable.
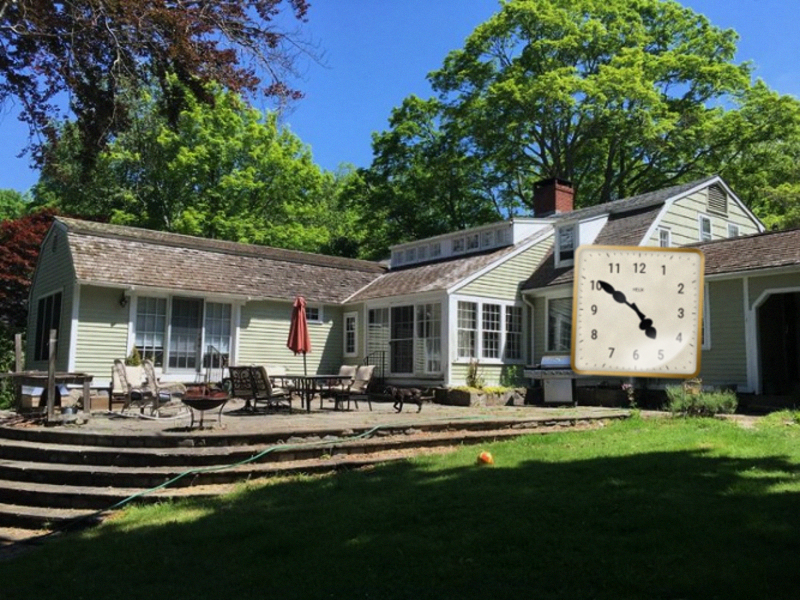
4:51
